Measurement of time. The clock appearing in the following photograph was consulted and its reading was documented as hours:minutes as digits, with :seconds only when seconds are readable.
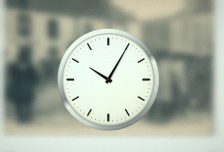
10:05
